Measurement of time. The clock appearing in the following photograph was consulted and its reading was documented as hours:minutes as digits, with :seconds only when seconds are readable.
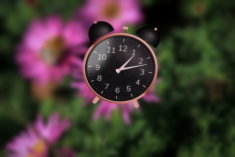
1:12
